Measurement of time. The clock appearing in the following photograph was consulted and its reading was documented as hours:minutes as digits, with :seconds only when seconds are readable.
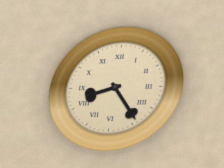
8:24
